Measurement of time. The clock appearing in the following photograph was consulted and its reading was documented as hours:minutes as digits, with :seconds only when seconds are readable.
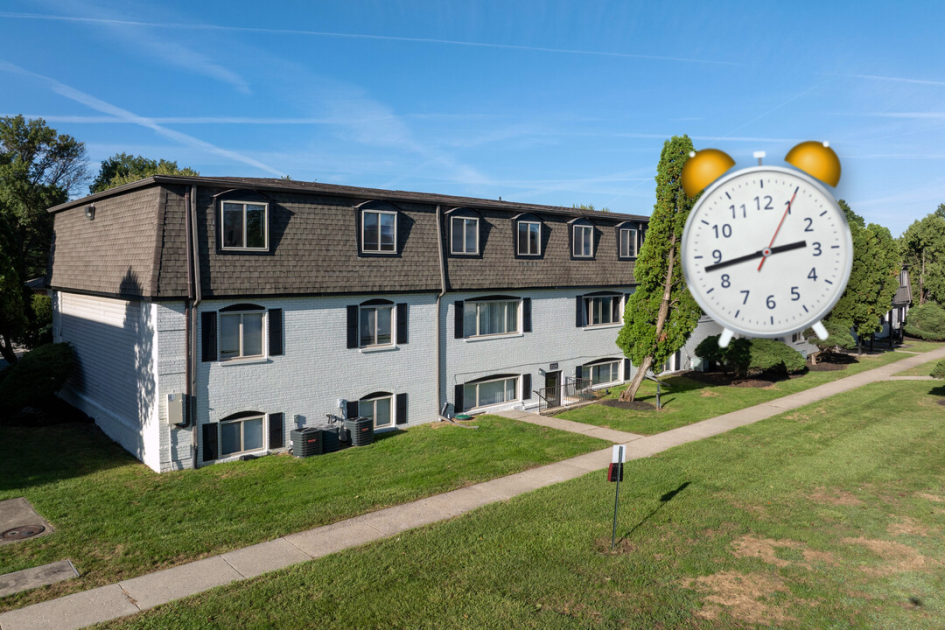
2:43:05
